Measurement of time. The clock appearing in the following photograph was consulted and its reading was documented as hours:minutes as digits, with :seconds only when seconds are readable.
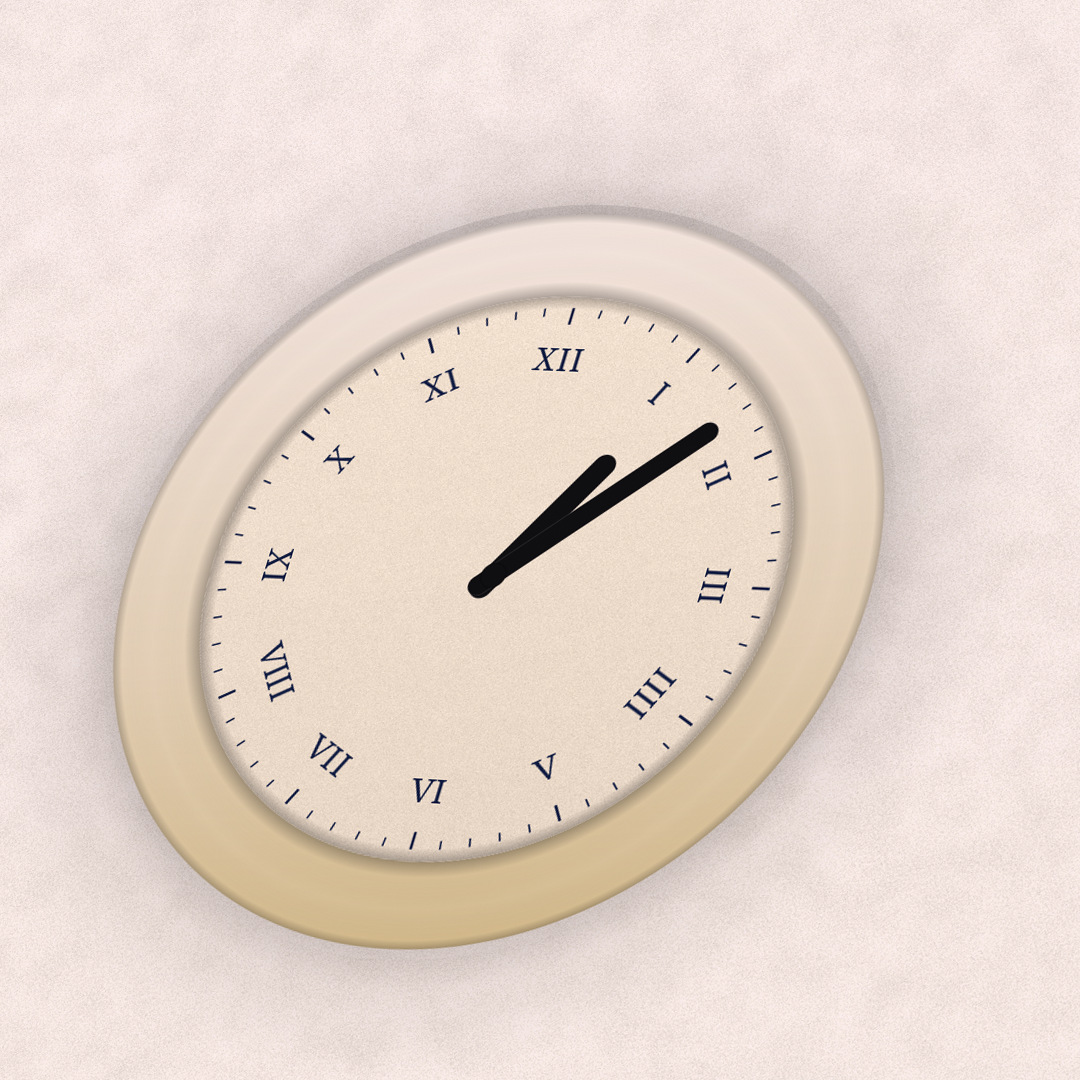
1:08
